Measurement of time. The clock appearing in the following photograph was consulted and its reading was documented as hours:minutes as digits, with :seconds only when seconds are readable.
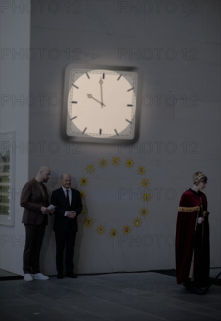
9:59
